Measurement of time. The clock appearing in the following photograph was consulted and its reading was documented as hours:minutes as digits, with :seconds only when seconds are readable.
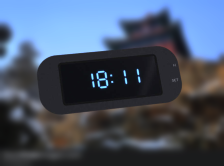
18:11
